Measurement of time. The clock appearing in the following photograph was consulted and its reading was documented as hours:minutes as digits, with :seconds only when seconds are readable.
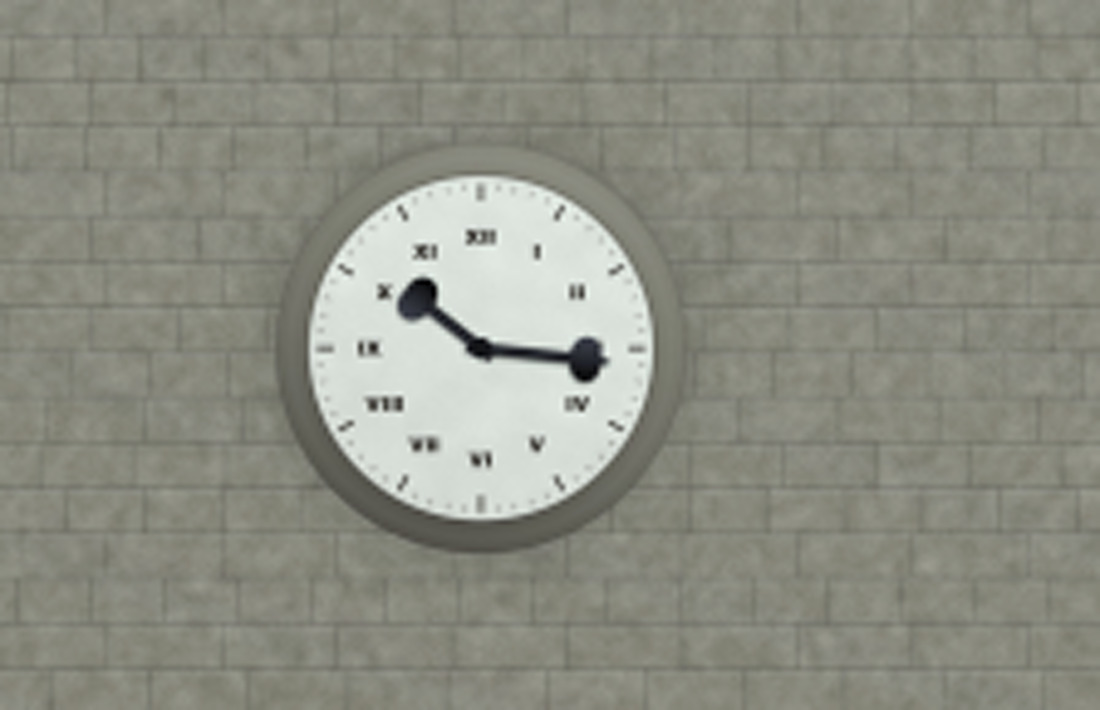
10:16
